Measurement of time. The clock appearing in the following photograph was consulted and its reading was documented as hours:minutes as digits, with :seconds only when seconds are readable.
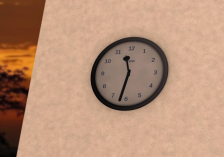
11:32
